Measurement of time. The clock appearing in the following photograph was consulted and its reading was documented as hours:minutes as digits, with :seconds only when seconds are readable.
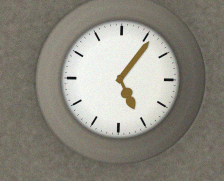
5:06
